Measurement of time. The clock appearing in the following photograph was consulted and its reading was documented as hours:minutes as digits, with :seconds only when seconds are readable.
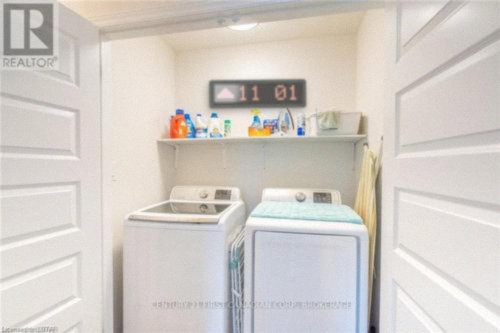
11:01
